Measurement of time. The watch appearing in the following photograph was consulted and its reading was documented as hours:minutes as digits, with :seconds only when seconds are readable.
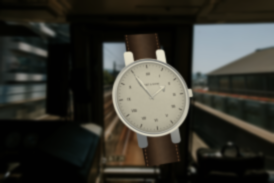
1:55
